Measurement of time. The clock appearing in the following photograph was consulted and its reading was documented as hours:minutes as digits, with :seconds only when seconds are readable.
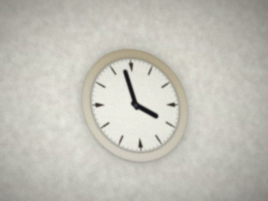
3:58
